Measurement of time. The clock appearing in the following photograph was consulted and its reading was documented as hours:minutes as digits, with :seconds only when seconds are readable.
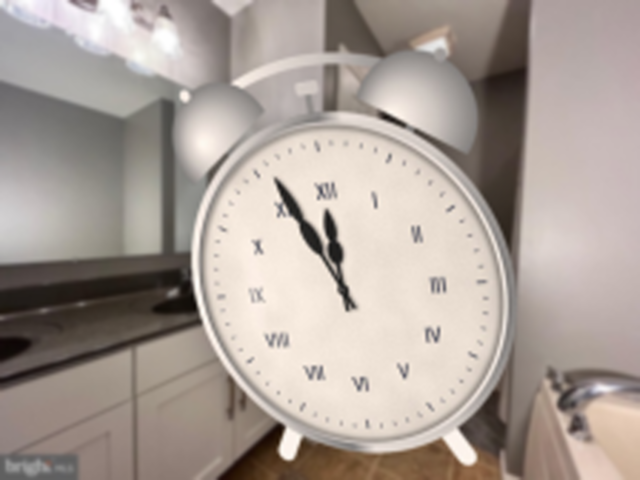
11:56
